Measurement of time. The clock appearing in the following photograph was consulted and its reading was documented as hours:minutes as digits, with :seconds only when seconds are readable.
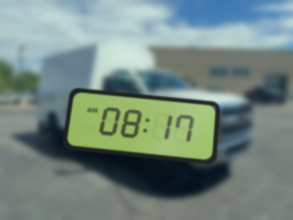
8:17
